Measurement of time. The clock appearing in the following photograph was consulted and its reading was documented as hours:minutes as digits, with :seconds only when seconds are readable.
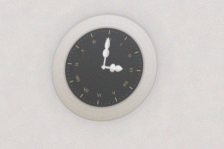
3:00
